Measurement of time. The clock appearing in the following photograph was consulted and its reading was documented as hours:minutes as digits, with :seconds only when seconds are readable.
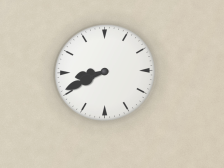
8:41
